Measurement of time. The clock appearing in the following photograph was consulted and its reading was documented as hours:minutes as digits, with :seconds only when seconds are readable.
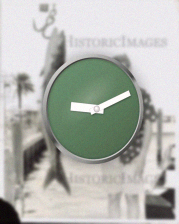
9:11
